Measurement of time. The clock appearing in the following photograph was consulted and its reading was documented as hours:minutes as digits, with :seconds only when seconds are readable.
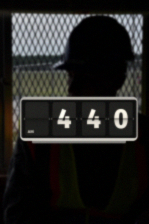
4:40
